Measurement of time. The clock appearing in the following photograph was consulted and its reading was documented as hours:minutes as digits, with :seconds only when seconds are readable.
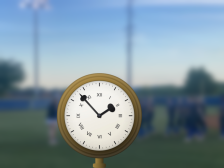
1:53
